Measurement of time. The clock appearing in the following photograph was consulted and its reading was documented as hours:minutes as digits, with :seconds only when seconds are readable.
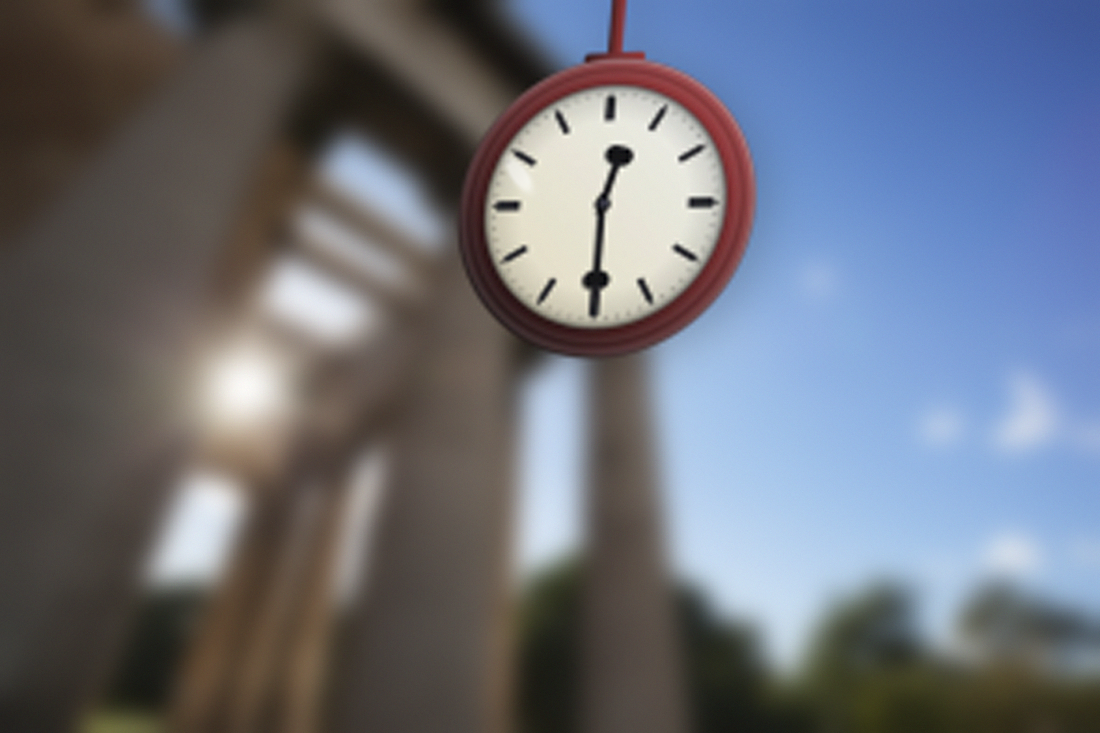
12:30
